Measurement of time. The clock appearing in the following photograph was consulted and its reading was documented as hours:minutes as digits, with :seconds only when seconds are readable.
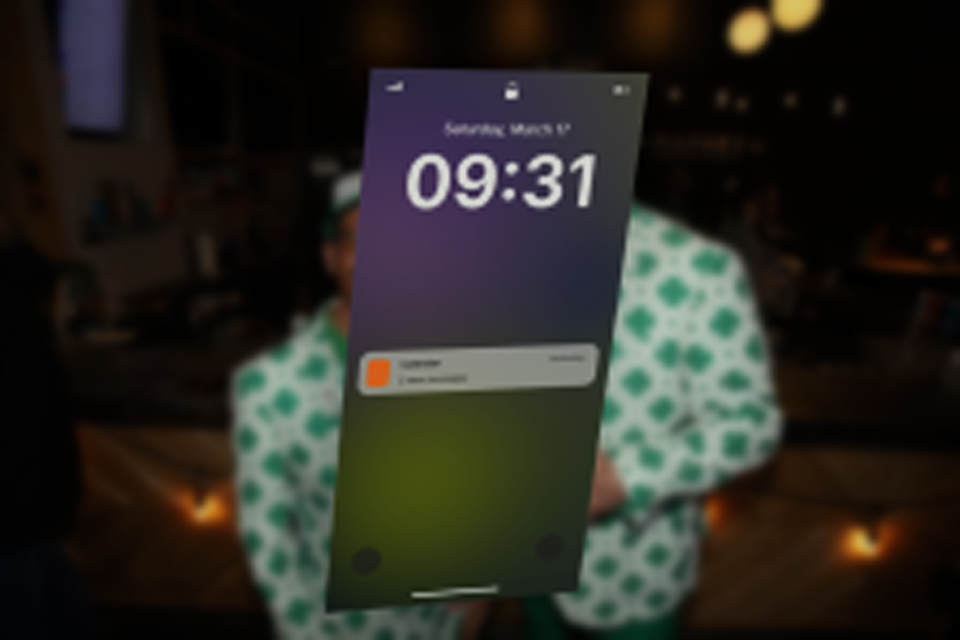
9:31
